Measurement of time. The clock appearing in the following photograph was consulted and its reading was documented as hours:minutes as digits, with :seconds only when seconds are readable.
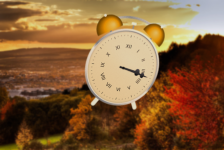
3:17
